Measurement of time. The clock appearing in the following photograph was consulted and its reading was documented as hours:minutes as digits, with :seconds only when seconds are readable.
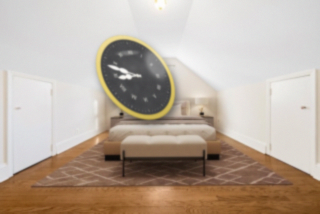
8:48
